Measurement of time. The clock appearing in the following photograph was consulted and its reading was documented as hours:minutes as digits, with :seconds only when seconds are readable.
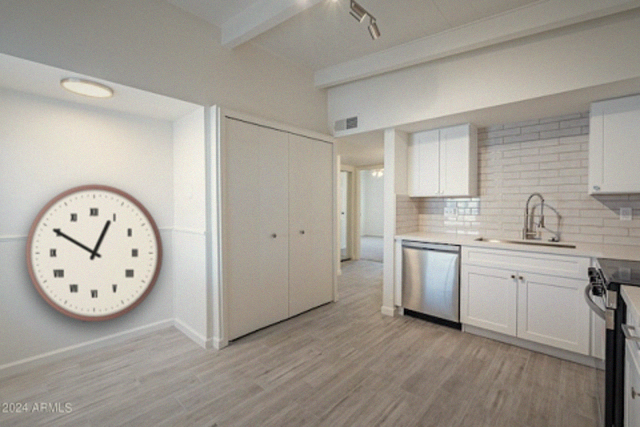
12:50
